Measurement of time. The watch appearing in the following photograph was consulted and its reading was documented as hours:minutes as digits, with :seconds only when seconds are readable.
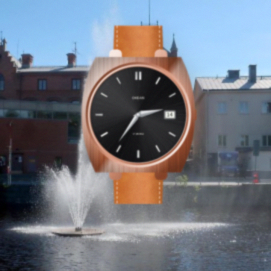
2:36
